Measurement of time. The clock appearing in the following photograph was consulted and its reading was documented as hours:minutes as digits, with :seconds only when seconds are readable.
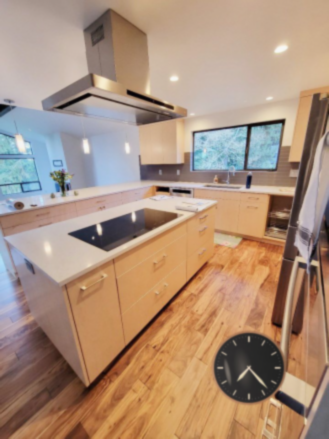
7:23
